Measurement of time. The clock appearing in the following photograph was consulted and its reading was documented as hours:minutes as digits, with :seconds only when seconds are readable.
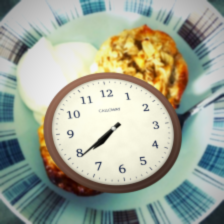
7:39
